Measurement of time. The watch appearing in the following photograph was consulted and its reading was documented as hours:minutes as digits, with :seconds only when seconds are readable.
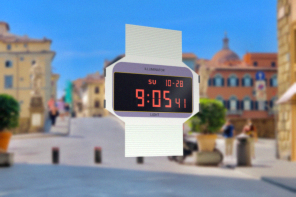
9:05:41
